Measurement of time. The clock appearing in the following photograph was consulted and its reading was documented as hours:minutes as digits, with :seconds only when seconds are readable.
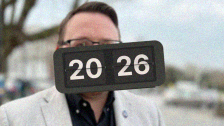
20:26
